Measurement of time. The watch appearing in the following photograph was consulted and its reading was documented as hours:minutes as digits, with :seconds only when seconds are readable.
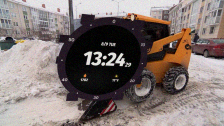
13:24
